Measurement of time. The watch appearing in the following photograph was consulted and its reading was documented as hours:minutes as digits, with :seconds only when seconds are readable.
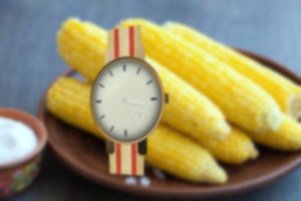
3:25
